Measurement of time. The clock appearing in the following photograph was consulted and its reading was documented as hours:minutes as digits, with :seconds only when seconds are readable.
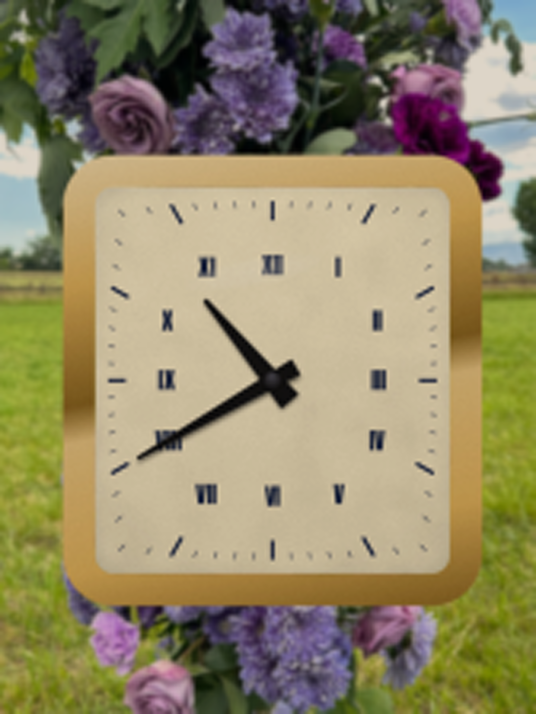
10:40
